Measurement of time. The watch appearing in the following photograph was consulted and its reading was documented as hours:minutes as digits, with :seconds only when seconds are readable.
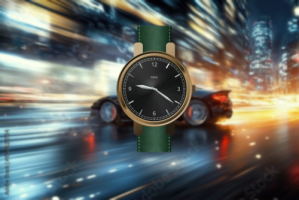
9:21
